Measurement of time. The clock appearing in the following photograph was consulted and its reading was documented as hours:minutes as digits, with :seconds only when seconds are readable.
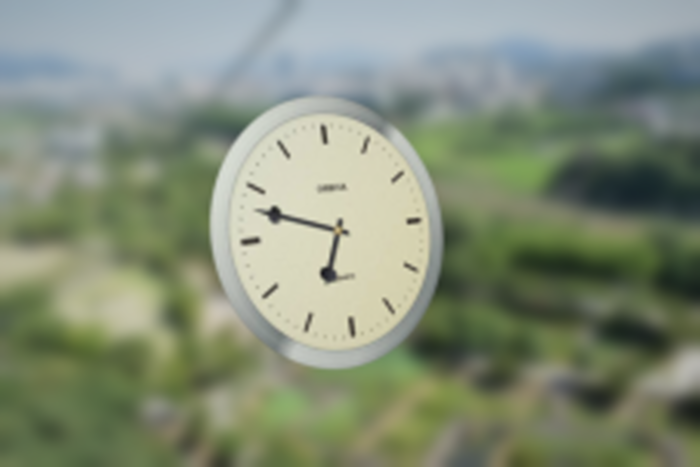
6:48
